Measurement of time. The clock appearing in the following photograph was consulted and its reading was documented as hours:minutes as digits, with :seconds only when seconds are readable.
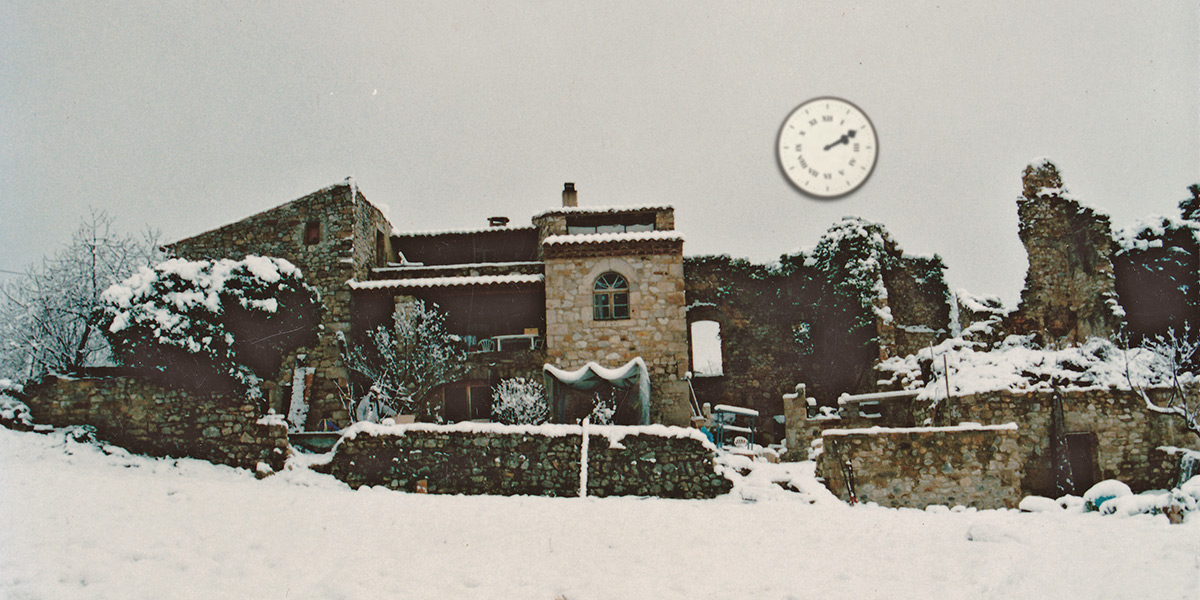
2:10
